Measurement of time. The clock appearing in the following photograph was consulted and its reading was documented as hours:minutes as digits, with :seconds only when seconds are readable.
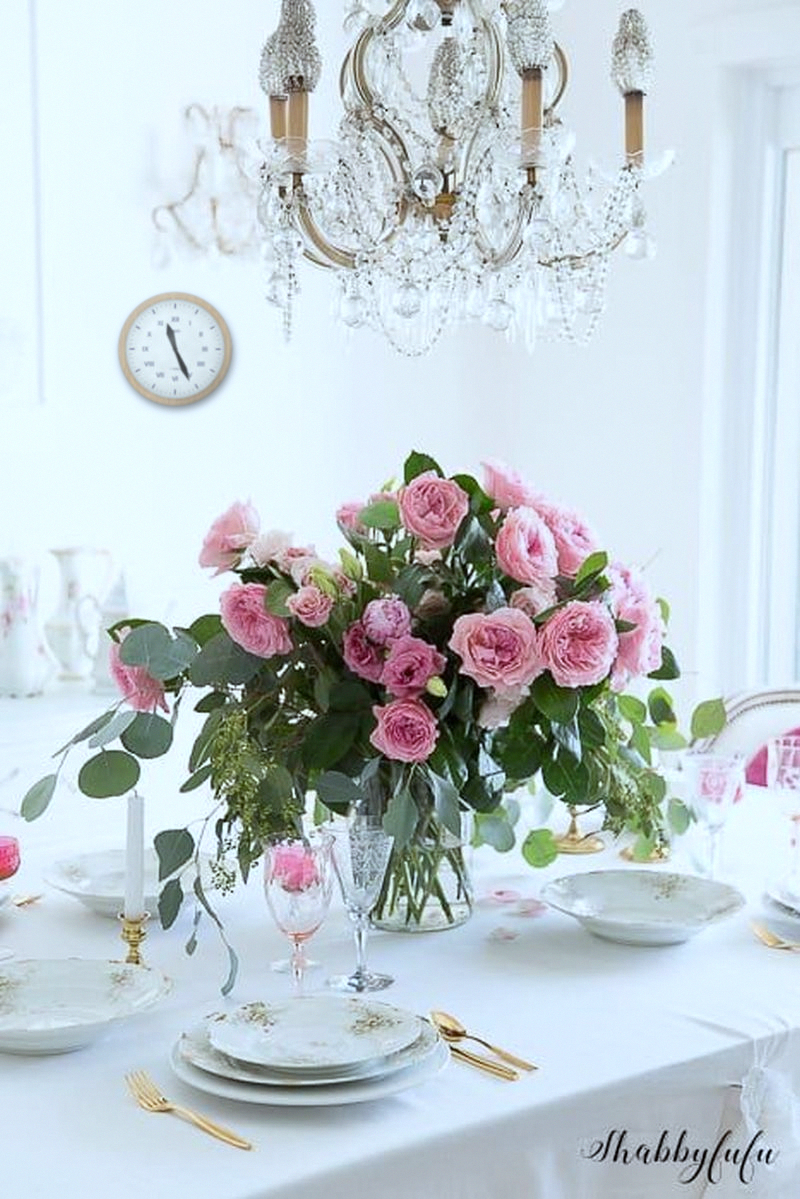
11:26
